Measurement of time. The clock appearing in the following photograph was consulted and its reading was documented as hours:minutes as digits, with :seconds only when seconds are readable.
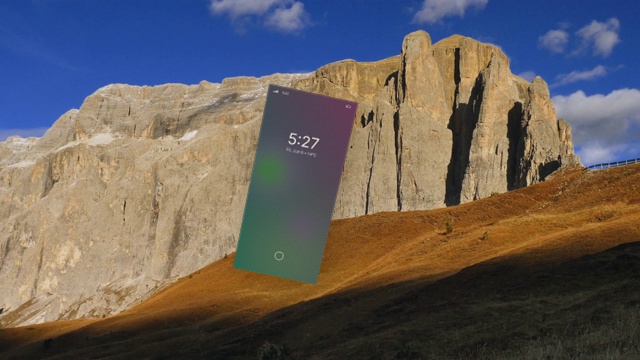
5:27
